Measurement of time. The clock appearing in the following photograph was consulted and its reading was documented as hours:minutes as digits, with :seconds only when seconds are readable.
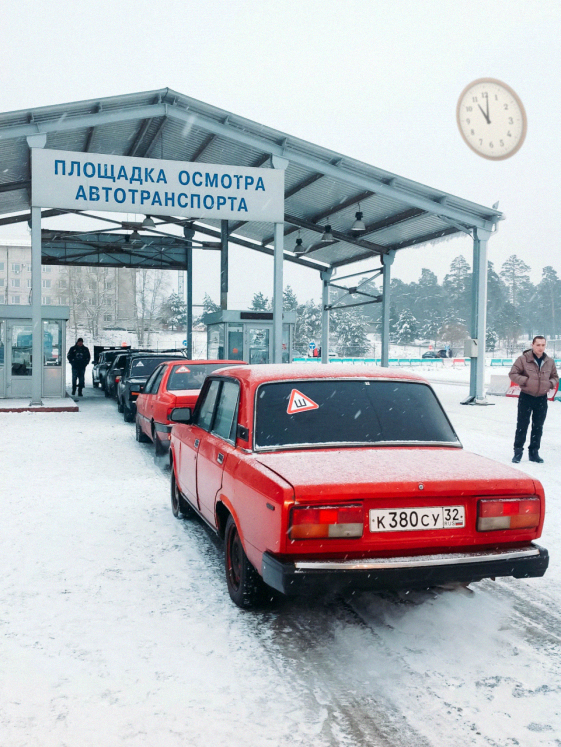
11:01
